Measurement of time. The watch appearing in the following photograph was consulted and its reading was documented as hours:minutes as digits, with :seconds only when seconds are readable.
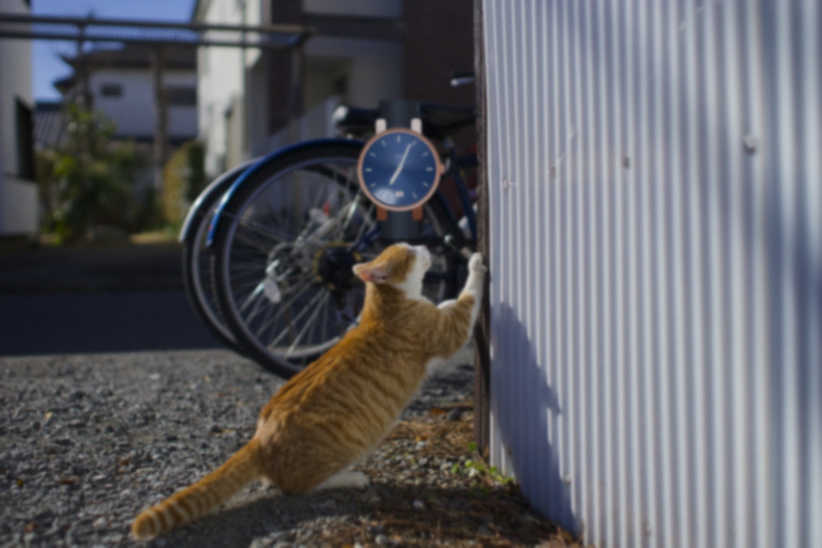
7:04
